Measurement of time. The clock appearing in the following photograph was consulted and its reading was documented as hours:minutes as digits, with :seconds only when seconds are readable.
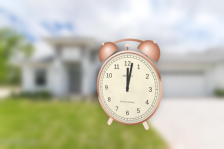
12:02
